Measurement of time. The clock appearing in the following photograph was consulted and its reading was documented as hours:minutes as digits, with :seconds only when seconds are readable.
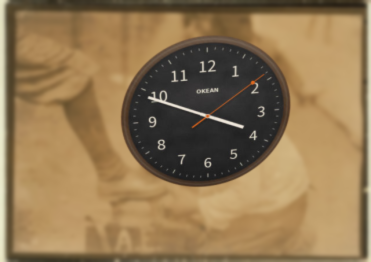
3:49:09
